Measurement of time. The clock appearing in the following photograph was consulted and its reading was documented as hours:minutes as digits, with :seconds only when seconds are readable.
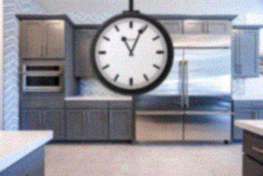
11:04
